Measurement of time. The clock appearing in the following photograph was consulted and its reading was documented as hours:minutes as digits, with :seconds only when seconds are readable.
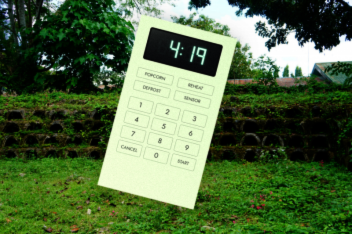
4:19
